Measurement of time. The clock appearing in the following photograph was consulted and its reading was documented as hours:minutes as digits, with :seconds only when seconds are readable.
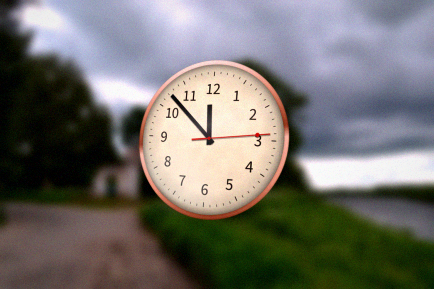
11:52:14
